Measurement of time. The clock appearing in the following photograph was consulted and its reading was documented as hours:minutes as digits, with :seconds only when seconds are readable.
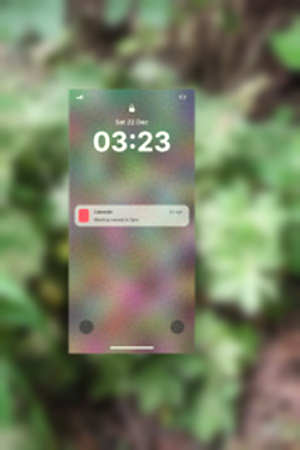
3:23
